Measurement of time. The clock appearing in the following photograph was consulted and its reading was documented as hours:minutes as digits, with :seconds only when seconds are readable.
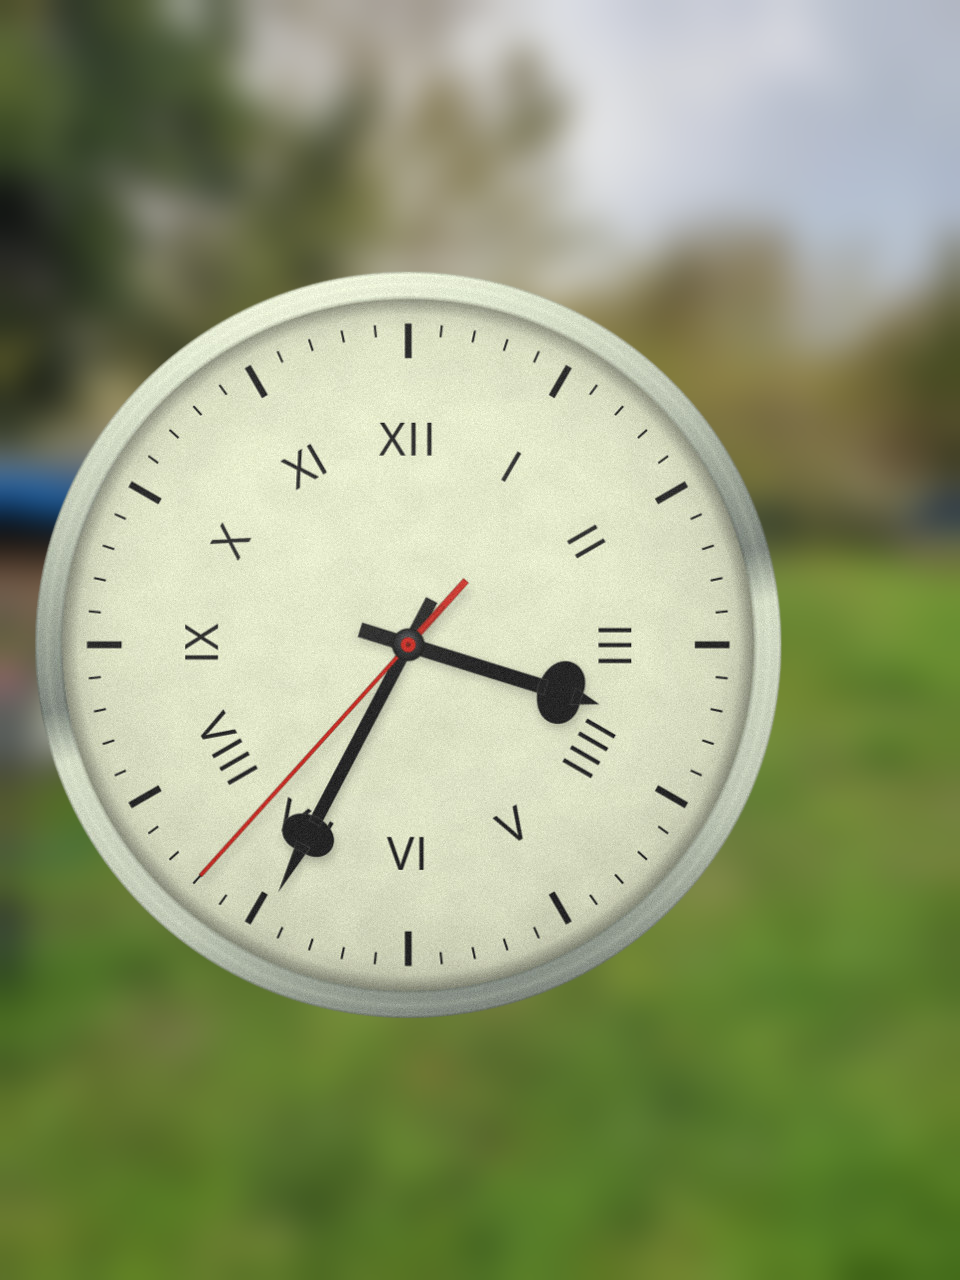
3:34:37
